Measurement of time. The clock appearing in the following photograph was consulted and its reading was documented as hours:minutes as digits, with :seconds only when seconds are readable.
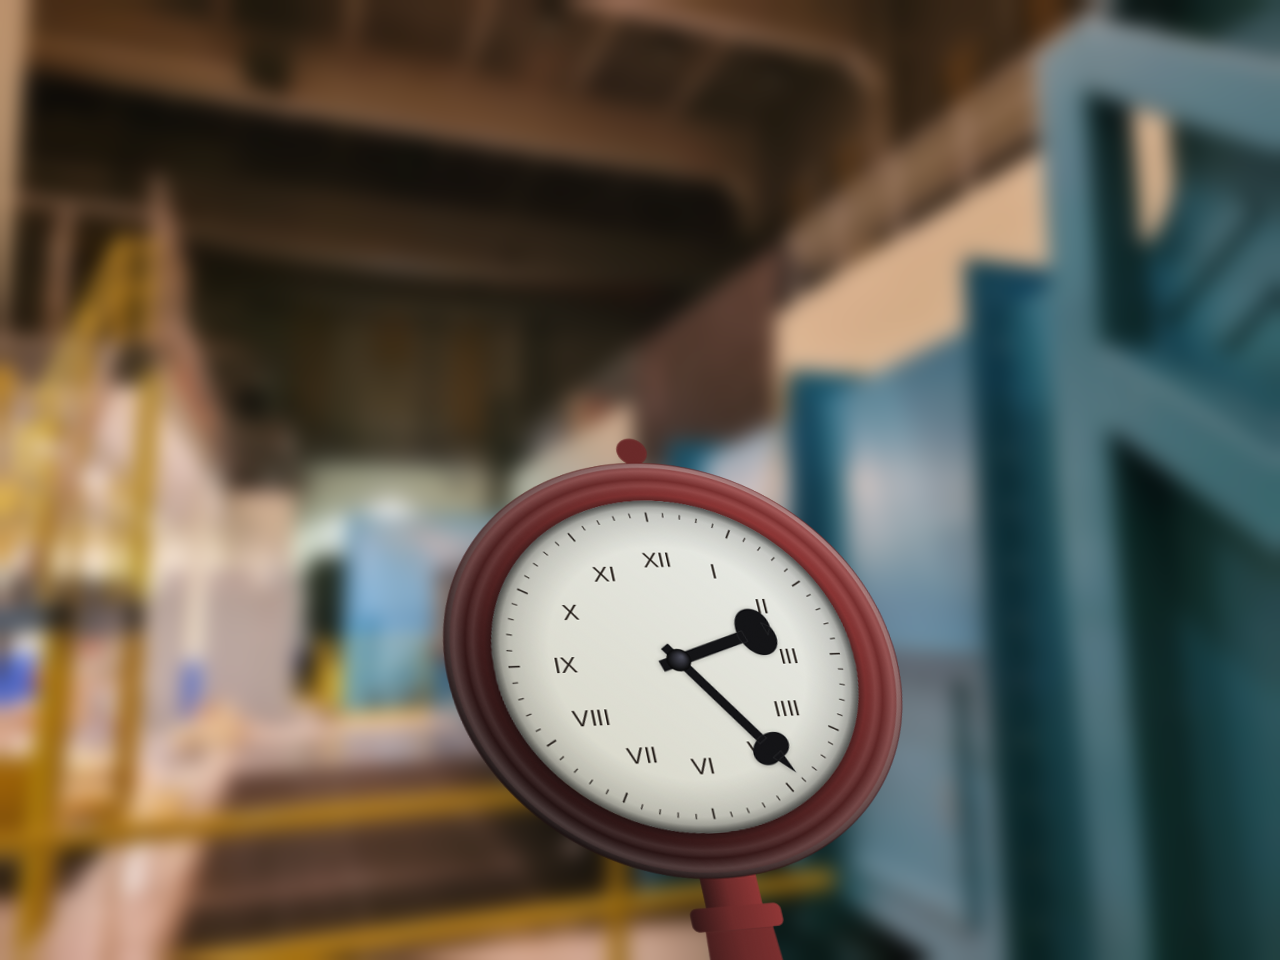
2:24
